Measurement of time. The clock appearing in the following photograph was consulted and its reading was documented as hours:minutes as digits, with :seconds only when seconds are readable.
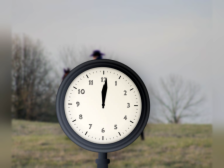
12:01
